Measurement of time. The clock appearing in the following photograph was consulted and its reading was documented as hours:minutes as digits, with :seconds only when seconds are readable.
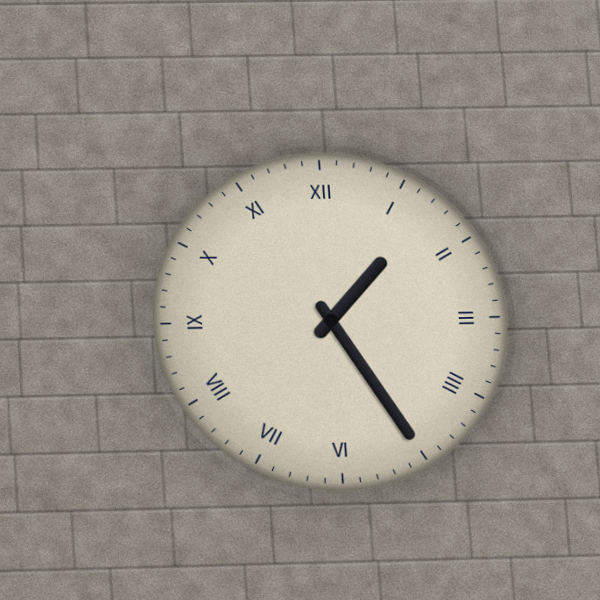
1:25
